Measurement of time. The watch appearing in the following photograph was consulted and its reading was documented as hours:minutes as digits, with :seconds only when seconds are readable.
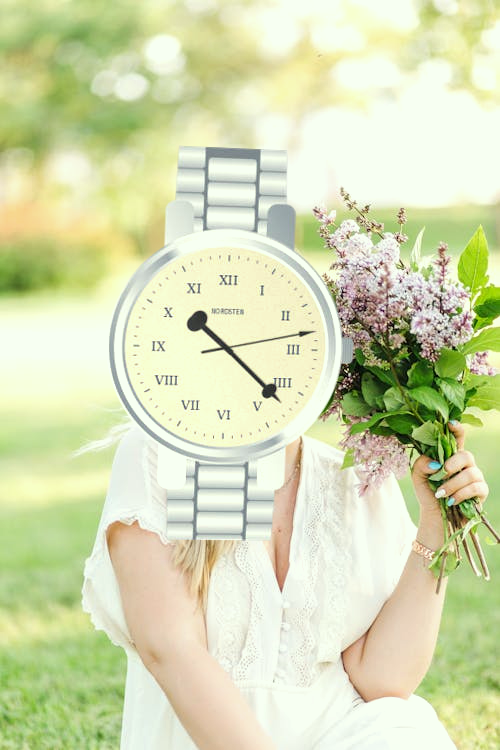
10:22:13
